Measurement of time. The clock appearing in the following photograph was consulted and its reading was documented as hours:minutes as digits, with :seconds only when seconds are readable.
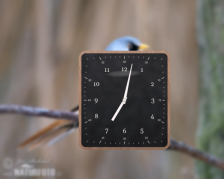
7:02
